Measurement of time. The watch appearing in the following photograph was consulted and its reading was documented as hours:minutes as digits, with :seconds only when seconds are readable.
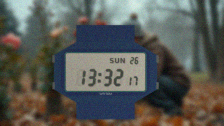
13:32:17
